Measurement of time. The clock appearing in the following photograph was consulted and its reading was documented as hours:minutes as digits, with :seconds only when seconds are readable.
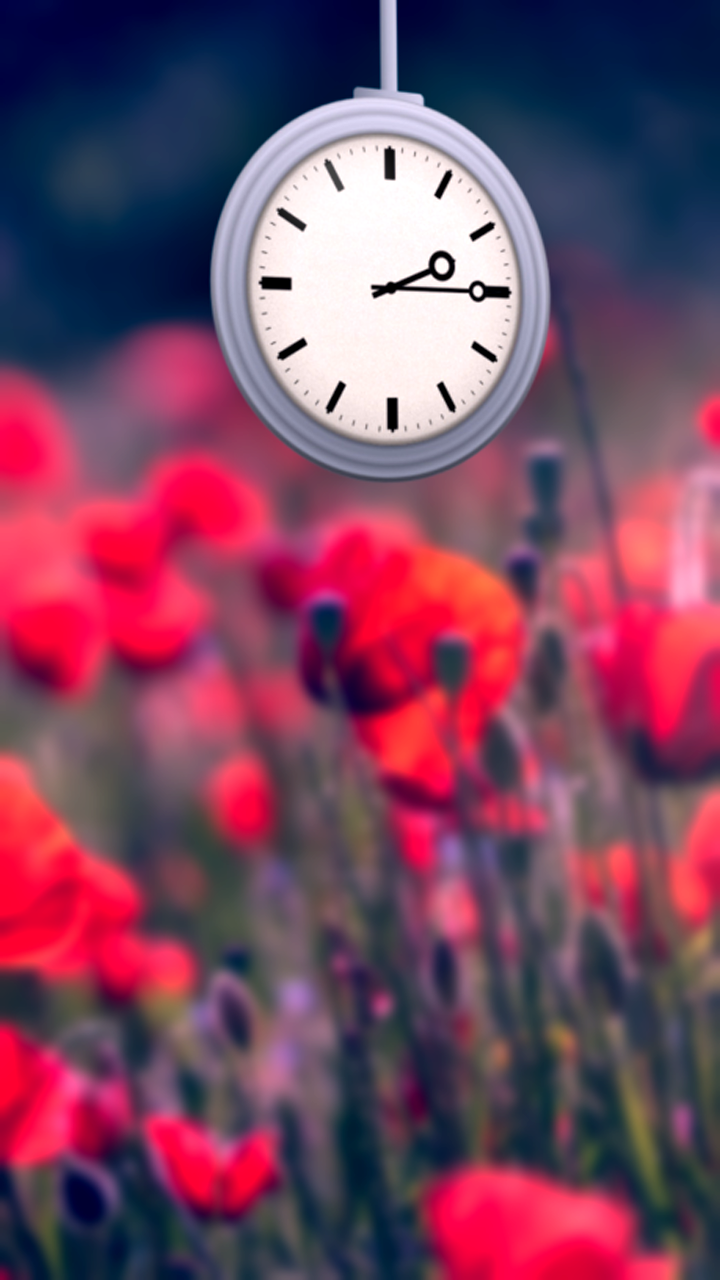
2:15
